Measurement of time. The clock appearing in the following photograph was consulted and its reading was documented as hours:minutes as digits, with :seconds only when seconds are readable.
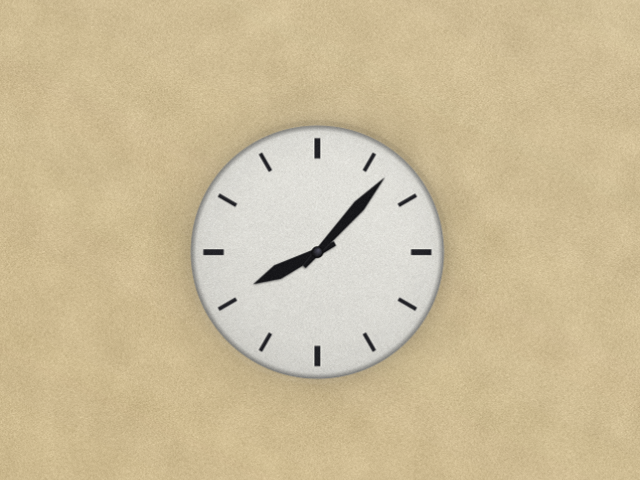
8:07
